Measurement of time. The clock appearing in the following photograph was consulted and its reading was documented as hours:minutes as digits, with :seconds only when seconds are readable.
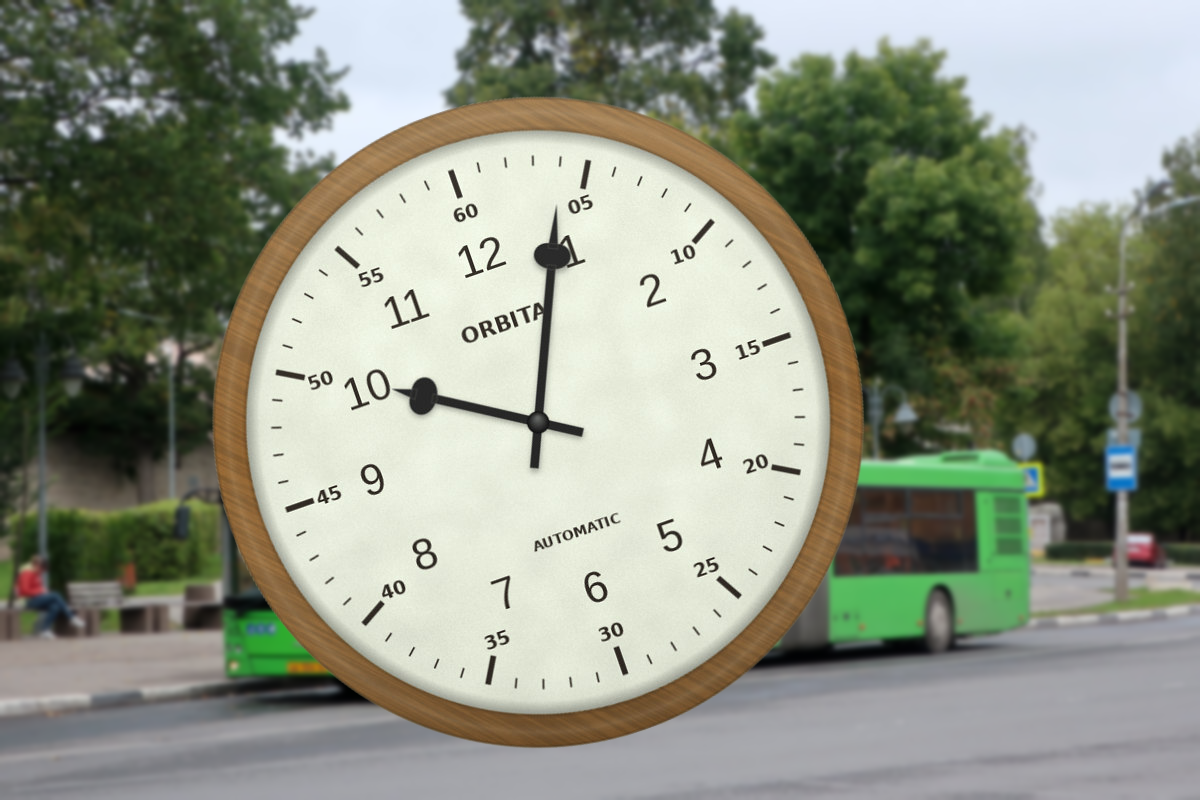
10:04
